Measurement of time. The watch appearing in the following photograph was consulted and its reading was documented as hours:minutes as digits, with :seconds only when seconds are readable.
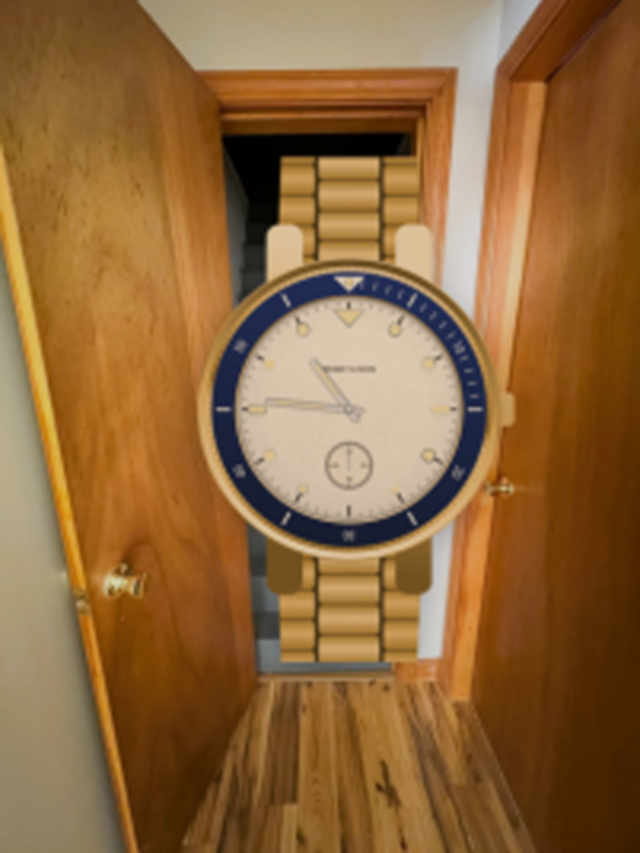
10:46
